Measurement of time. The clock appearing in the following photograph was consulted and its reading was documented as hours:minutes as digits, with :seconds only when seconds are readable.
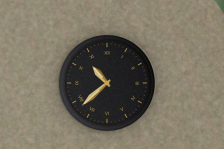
10:38
